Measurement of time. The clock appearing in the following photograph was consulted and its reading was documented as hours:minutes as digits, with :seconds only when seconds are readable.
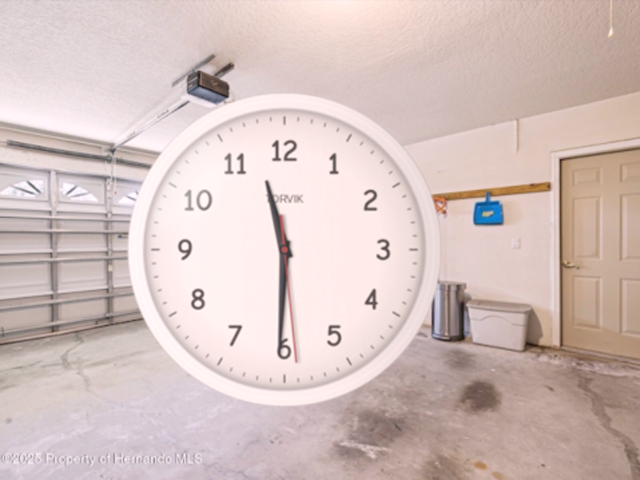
11:30:29
